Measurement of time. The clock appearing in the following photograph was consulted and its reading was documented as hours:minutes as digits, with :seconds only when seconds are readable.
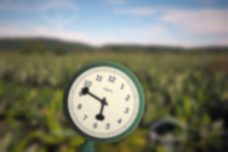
5:47
